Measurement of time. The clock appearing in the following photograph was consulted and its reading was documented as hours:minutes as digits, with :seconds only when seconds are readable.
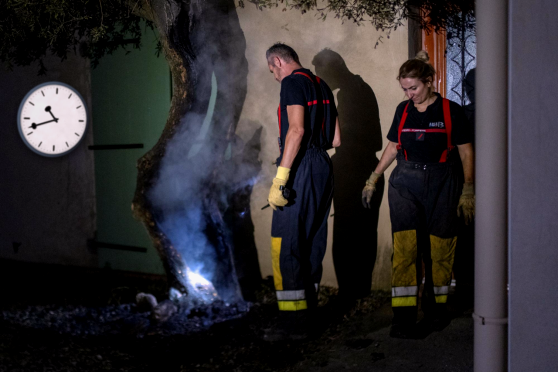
10:42
